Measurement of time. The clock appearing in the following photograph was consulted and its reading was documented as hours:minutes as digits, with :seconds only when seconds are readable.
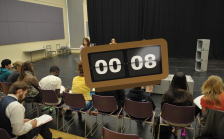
0:08
